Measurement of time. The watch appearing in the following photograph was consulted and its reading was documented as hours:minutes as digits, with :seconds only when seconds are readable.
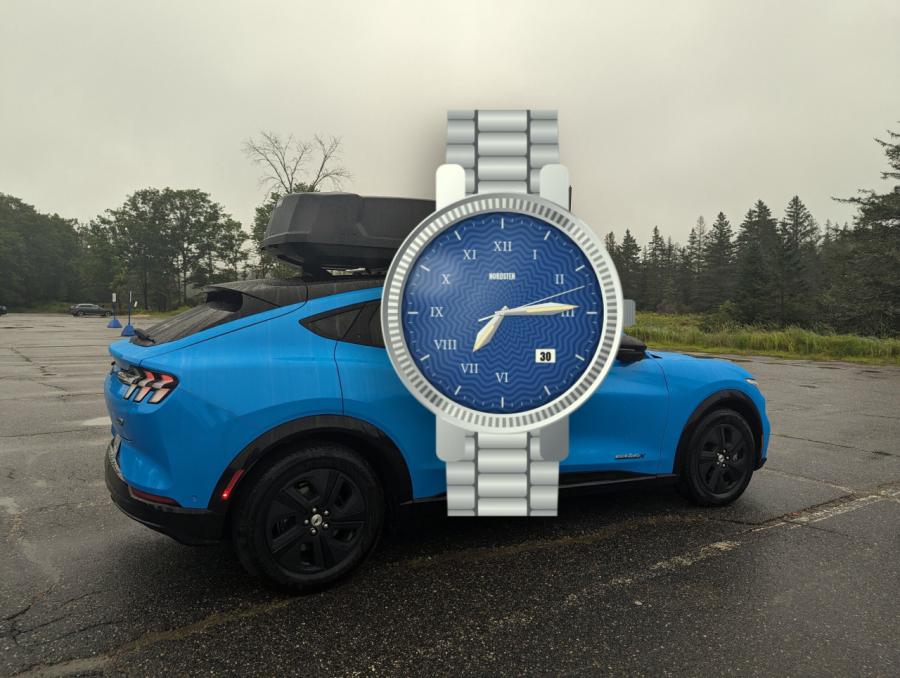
7:14:12
